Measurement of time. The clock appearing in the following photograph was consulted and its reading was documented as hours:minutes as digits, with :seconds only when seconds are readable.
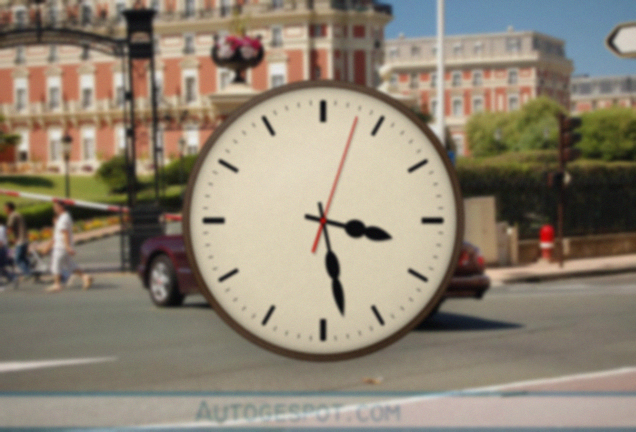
3:28:03
